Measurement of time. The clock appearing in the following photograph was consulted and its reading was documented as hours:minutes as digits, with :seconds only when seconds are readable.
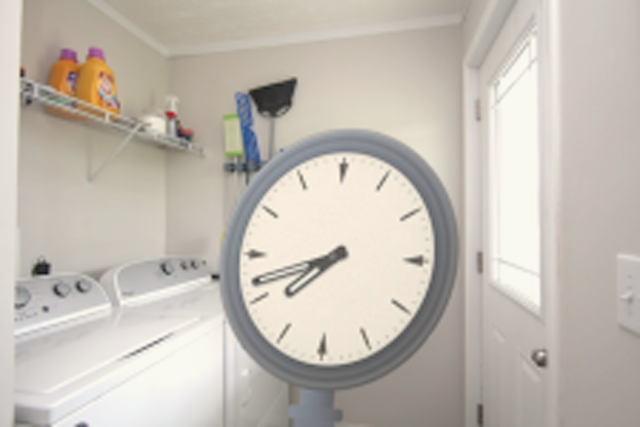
7:42
